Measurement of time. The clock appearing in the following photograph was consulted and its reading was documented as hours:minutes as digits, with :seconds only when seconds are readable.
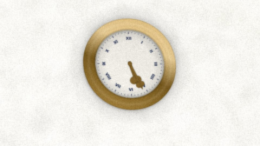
5:26
